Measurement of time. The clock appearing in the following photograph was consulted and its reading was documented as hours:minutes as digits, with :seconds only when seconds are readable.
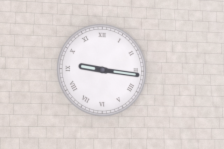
9:16
